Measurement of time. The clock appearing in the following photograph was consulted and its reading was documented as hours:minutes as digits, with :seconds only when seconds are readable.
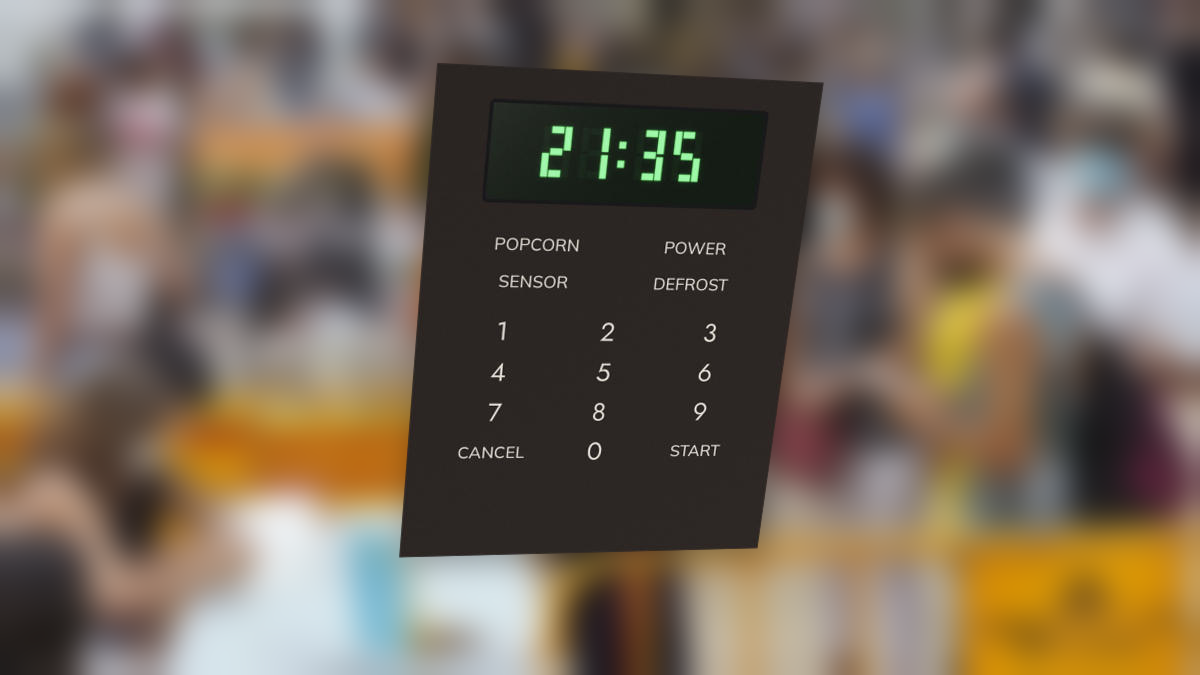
21:35
